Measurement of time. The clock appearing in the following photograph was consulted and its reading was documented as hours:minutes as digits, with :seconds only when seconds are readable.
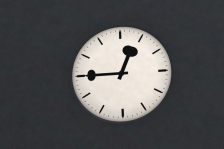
12:45
